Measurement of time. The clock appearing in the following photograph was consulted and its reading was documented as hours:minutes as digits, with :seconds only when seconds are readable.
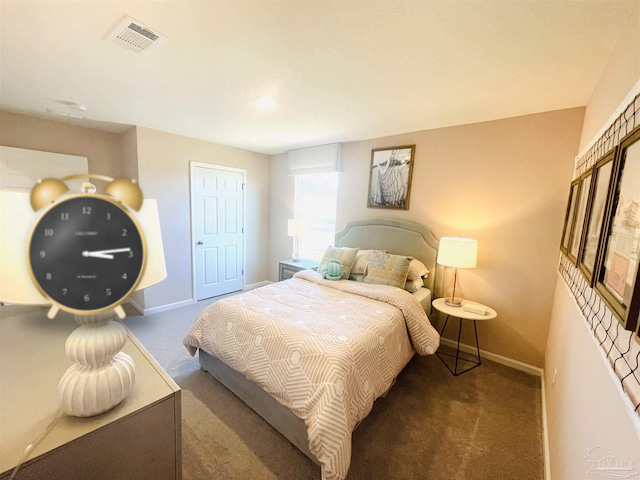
3:14
